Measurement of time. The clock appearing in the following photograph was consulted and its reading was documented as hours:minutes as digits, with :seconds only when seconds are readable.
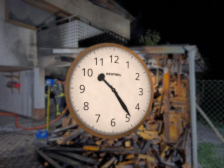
10:24
